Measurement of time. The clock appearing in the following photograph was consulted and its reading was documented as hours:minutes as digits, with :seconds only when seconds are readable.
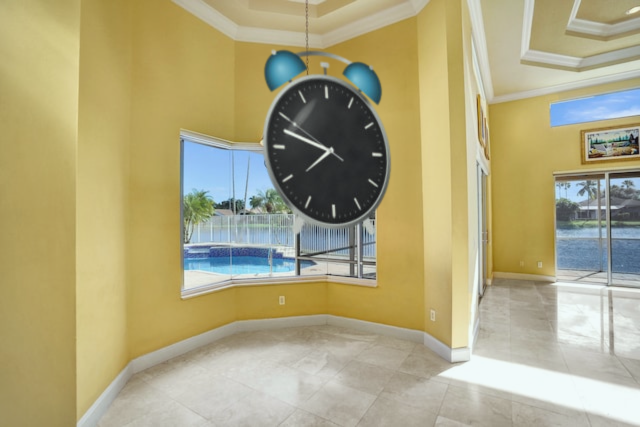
7:47:50
